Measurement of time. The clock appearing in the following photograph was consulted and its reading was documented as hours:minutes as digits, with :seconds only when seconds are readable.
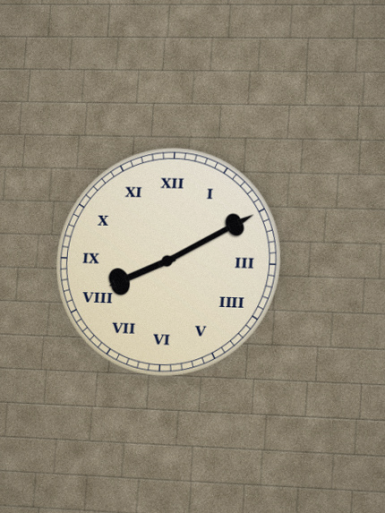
8:10
